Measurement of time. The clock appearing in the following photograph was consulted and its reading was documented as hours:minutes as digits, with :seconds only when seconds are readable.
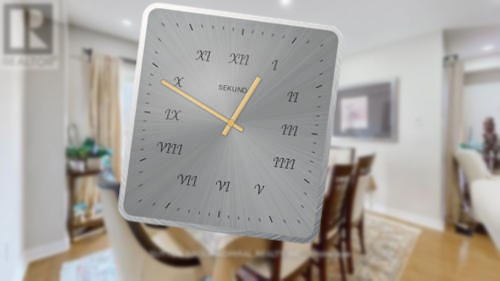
12:49
